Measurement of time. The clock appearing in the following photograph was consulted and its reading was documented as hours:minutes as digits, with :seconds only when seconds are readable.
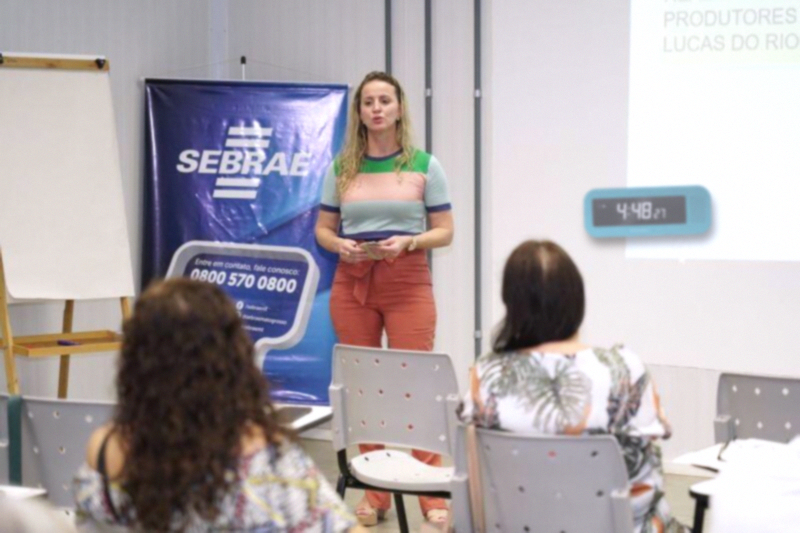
4:48
